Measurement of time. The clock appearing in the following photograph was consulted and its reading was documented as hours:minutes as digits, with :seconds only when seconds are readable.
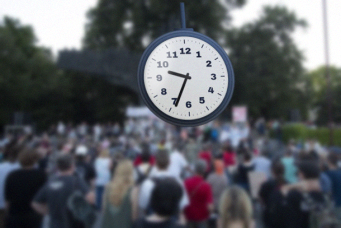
9:34
